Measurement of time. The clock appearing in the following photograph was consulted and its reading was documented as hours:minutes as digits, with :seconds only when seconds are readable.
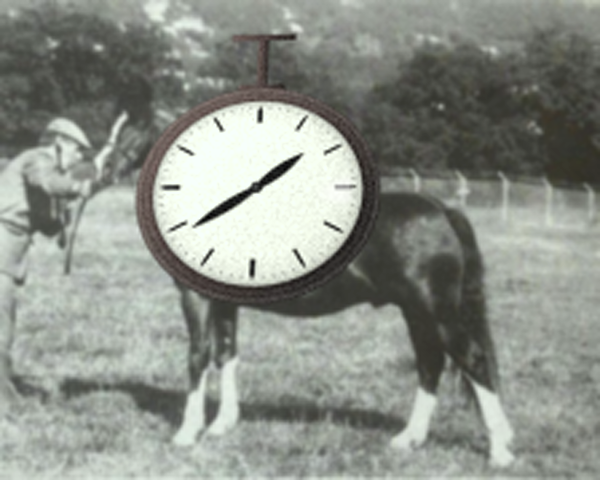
1:39
